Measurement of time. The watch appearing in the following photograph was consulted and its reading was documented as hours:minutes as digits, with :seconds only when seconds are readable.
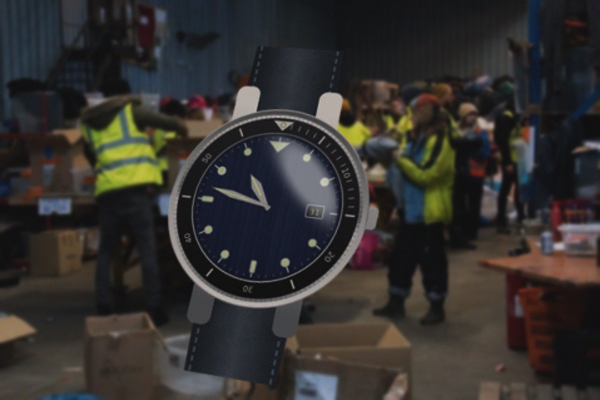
10:47
